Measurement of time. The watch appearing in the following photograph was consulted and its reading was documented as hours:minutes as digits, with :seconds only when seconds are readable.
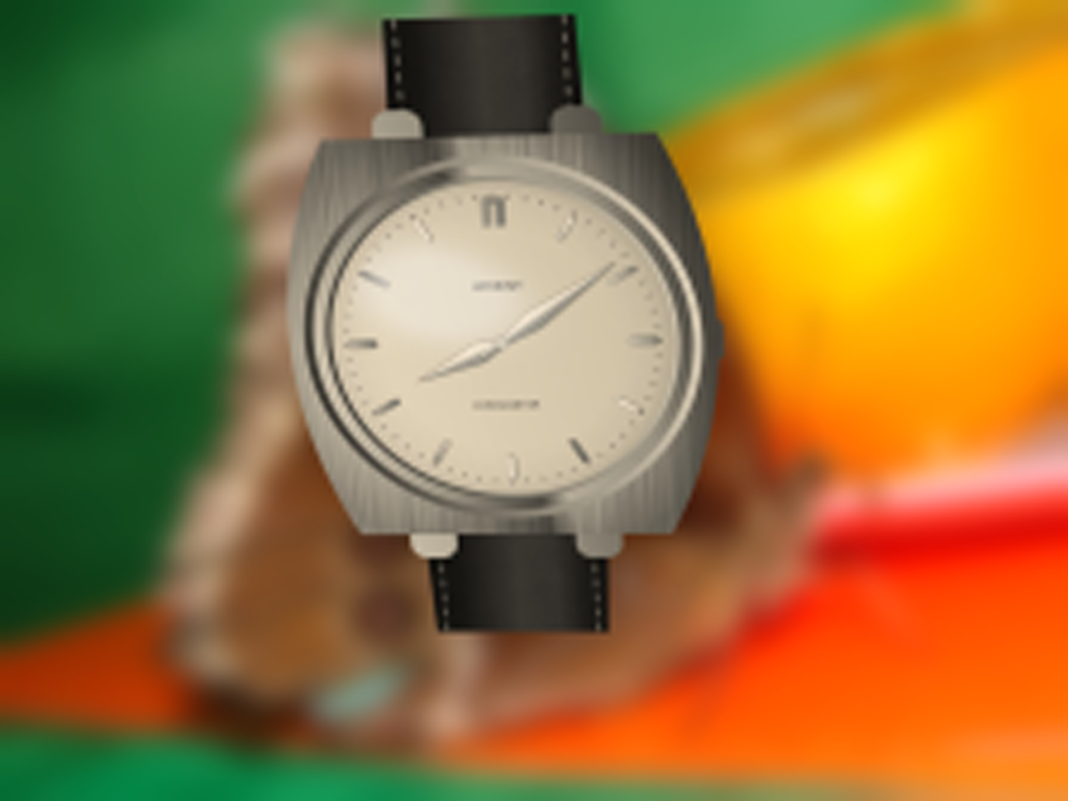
8:09
